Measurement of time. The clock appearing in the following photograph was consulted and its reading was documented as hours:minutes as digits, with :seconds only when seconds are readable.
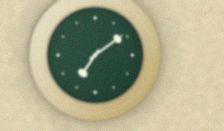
7:09
